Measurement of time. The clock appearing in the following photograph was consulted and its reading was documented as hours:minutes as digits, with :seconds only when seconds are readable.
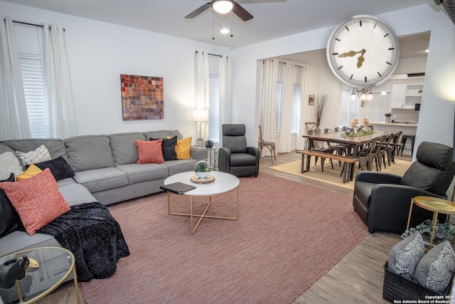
6:44
